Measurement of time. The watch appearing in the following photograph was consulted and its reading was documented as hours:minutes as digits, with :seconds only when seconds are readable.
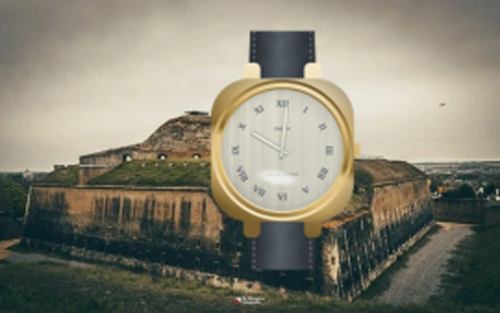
10:01
